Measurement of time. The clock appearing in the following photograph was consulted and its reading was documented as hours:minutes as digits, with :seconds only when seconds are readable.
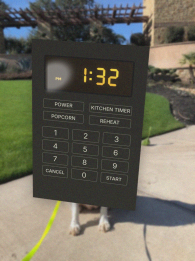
1:32
